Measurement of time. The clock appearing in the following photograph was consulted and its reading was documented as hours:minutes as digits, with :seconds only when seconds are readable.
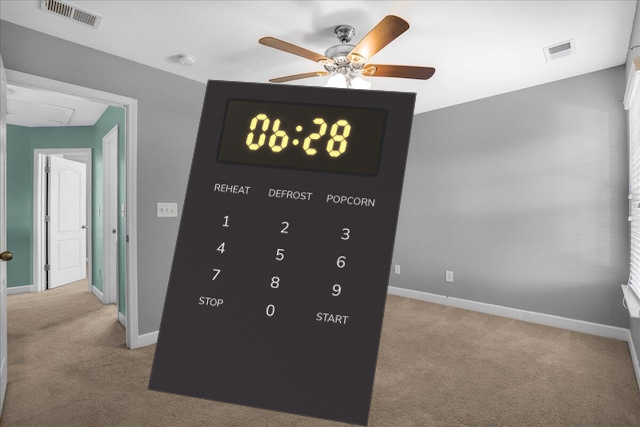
6:28
